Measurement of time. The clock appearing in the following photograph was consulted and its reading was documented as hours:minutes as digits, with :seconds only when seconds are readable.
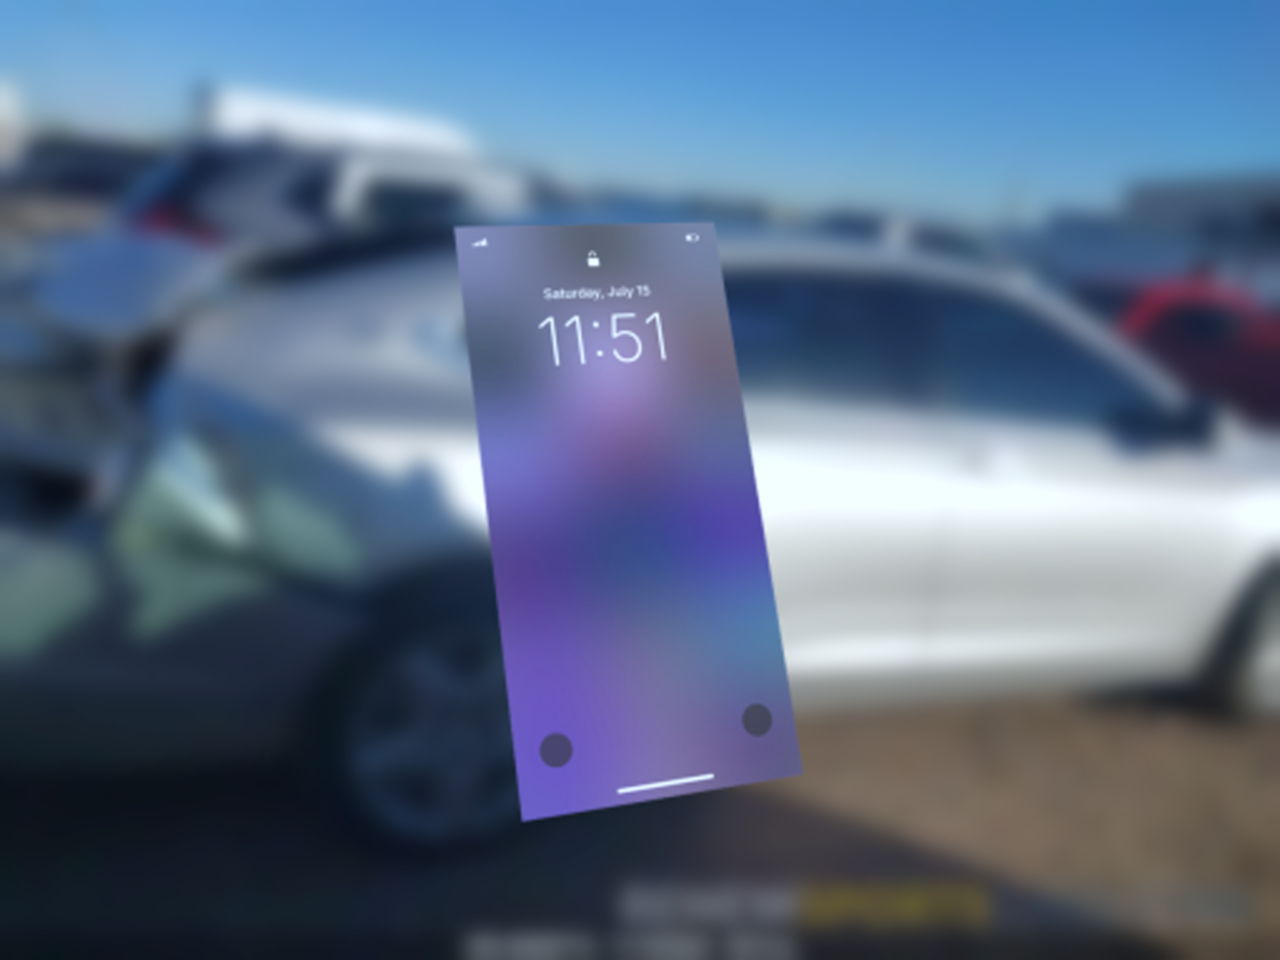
11:51
